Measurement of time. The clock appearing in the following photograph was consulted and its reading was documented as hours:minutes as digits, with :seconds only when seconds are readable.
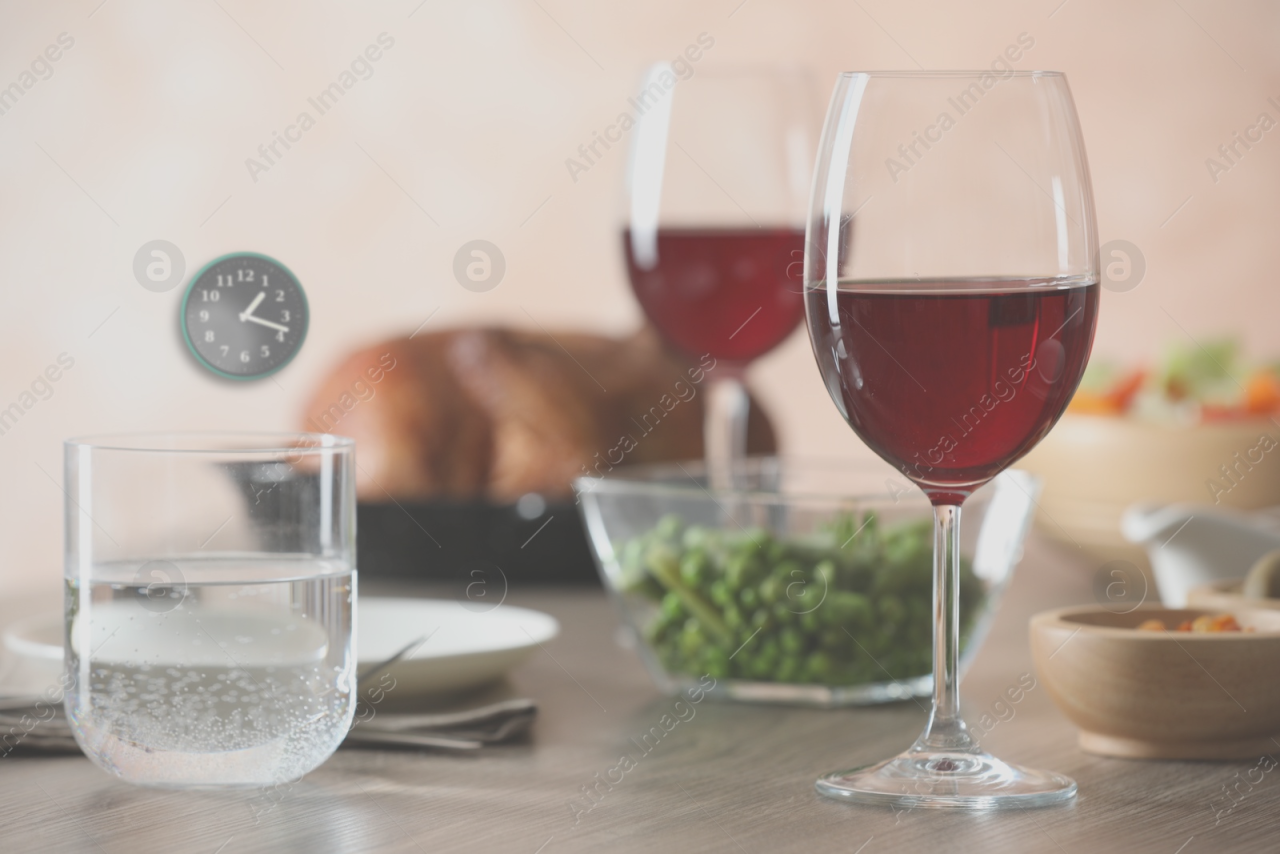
1:18
